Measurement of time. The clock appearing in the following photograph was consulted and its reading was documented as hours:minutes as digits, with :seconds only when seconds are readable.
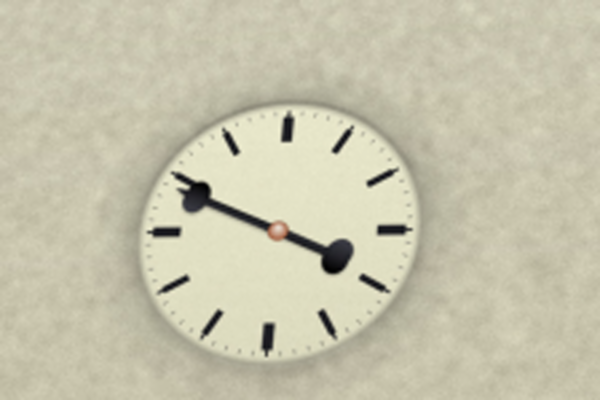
3:49
